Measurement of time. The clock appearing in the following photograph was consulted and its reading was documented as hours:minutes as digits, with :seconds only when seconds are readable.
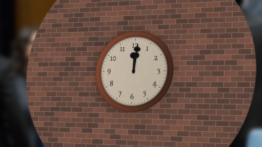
12:01
